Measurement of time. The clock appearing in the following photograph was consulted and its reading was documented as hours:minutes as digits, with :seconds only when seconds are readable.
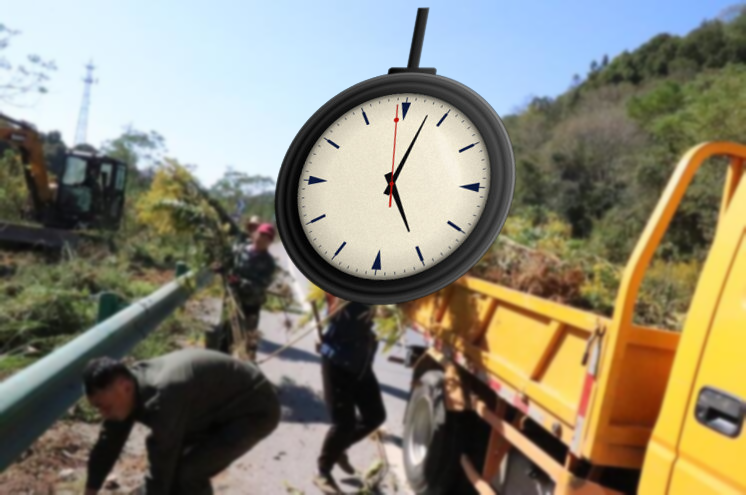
5:02:59
